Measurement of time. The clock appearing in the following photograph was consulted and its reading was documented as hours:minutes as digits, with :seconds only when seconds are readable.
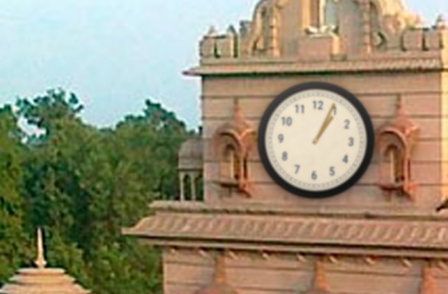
1:04
